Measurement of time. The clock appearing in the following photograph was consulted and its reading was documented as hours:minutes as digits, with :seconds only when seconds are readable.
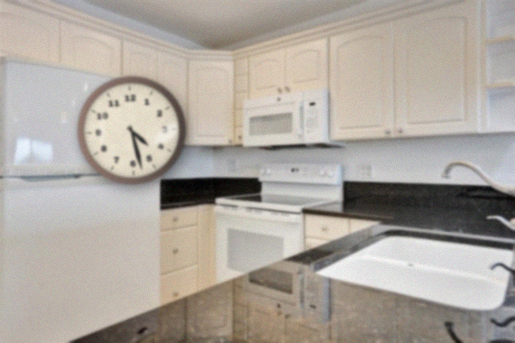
4:28
